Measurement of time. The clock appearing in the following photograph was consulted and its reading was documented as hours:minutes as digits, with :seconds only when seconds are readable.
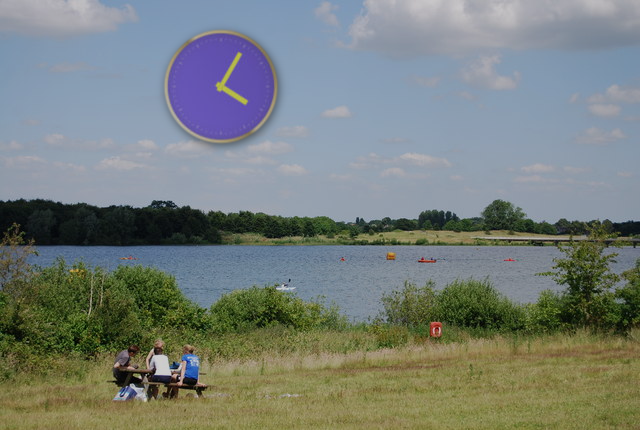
4:05
